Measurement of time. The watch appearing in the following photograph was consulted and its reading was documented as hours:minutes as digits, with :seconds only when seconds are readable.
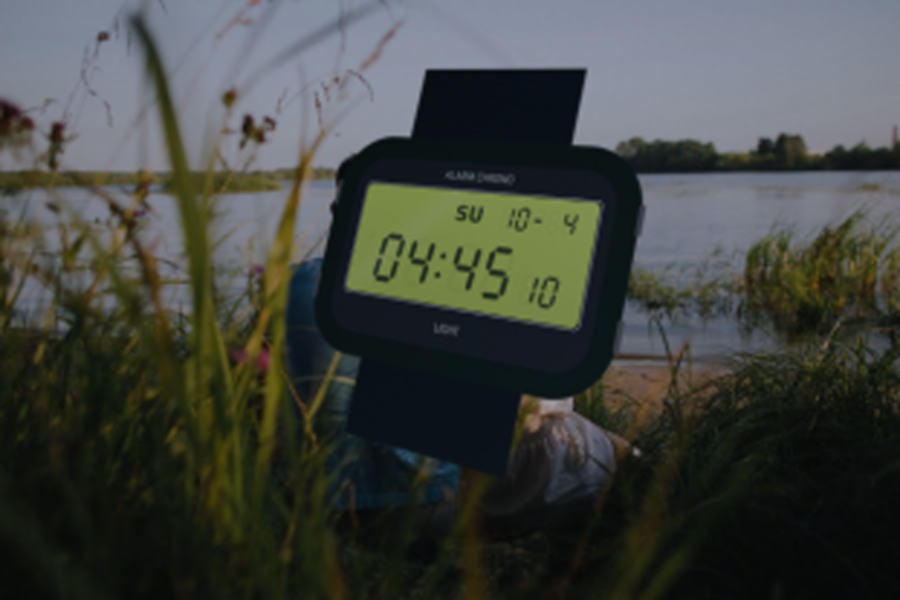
4:45:10
